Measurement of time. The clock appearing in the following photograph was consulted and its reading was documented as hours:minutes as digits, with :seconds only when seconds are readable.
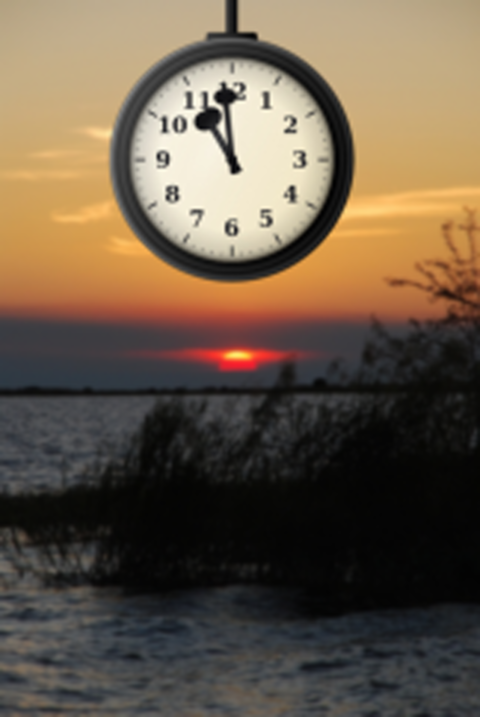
10:59
